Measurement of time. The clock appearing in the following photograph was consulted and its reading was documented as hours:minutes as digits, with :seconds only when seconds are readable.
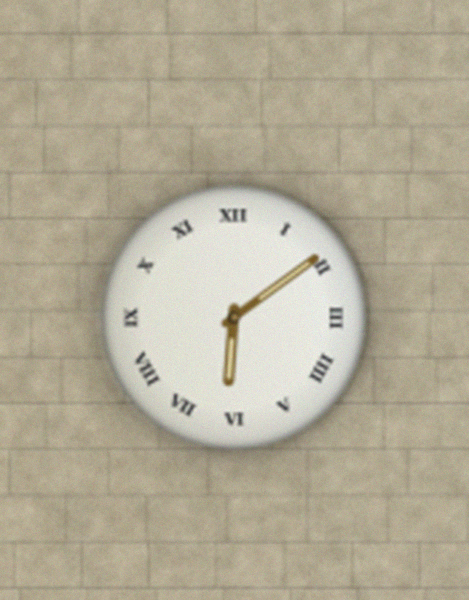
6:09
